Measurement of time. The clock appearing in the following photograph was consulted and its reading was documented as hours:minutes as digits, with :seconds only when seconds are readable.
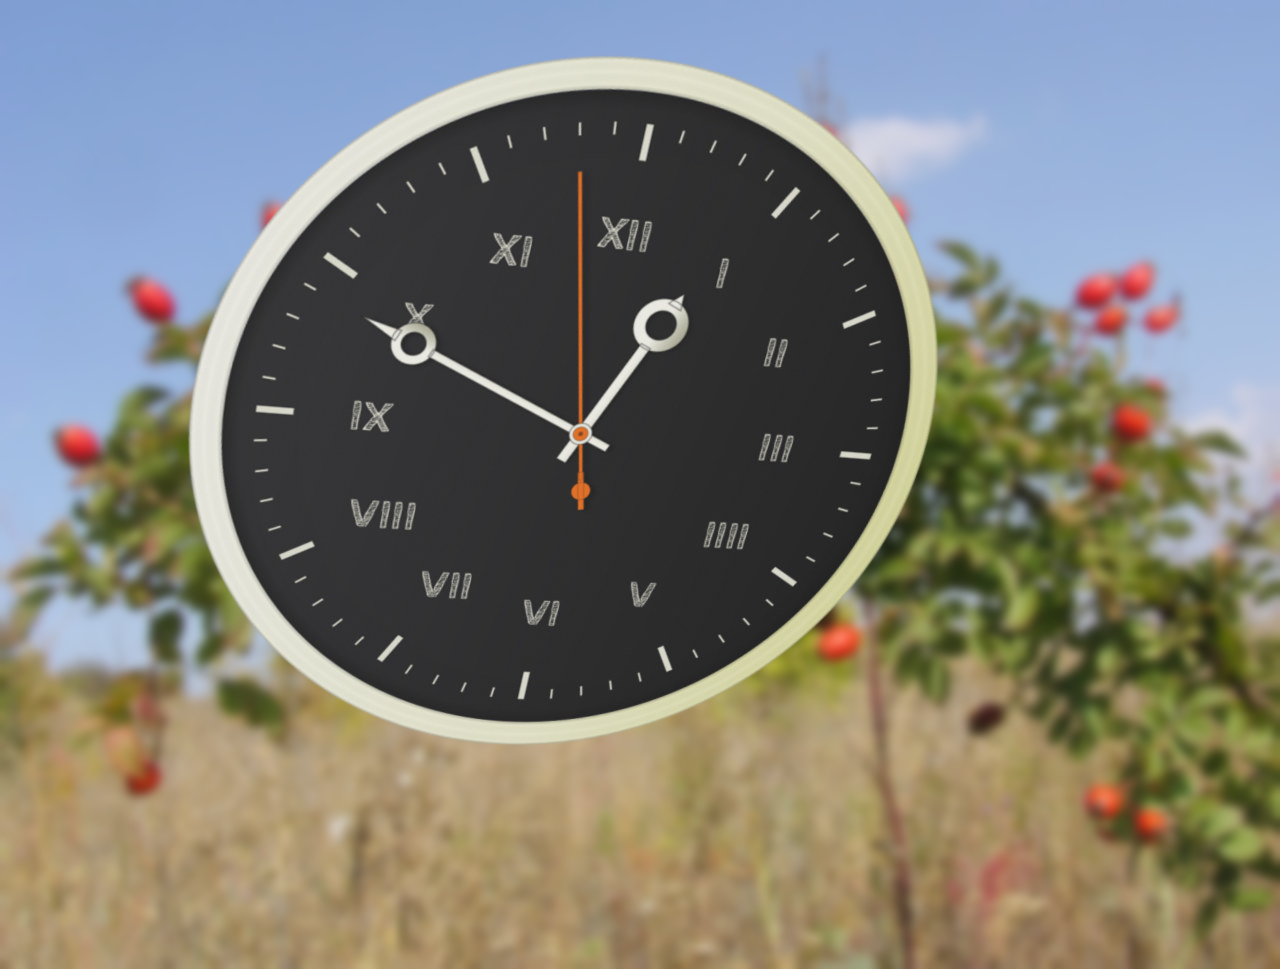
12:48:58
